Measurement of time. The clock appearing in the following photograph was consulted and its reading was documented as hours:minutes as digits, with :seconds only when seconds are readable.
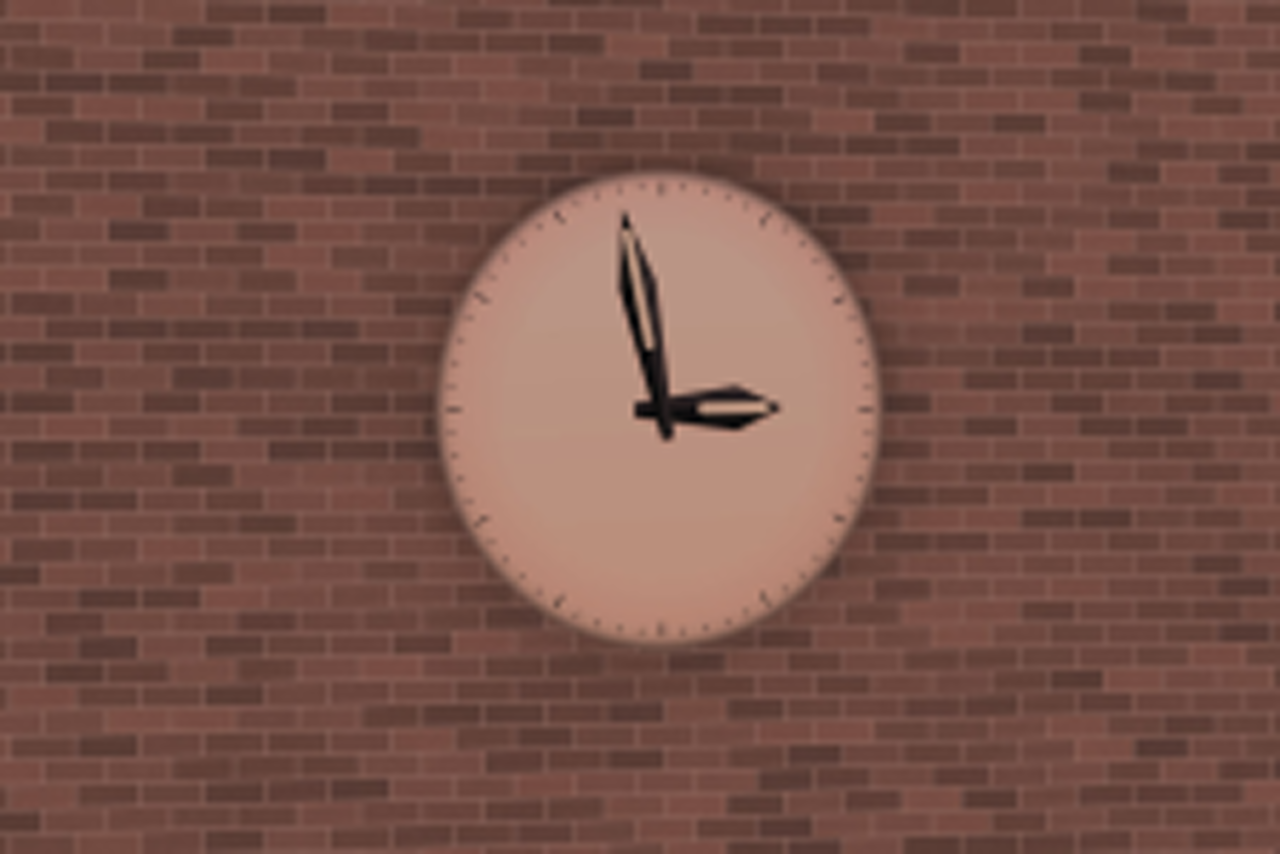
2:58
